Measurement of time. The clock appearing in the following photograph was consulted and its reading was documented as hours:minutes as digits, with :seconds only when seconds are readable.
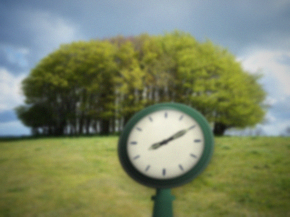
8:10
